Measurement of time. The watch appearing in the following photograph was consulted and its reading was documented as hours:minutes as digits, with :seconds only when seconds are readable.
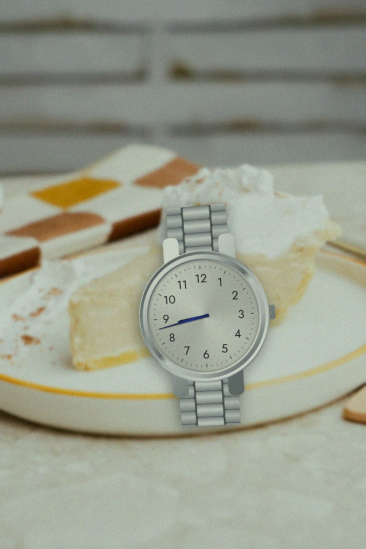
8:43
